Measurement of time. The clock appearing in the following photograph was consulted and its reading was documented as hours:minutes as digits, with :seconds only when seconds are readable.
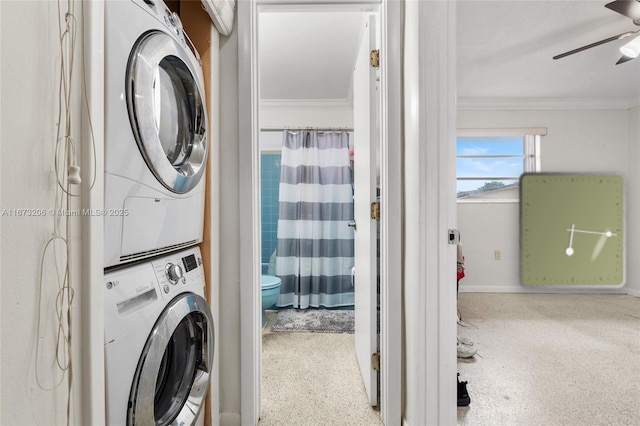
6:16
